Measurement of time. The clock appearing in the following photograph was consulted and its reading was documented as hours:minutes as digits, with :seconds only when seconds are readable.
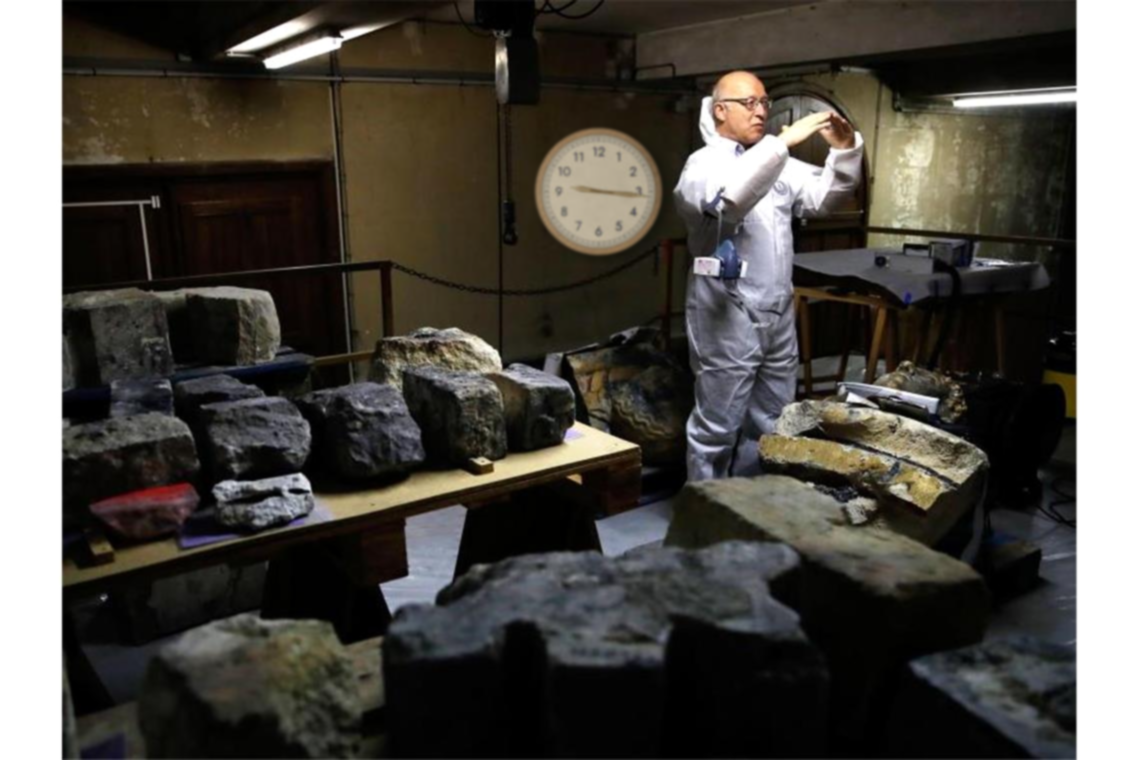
9:16
